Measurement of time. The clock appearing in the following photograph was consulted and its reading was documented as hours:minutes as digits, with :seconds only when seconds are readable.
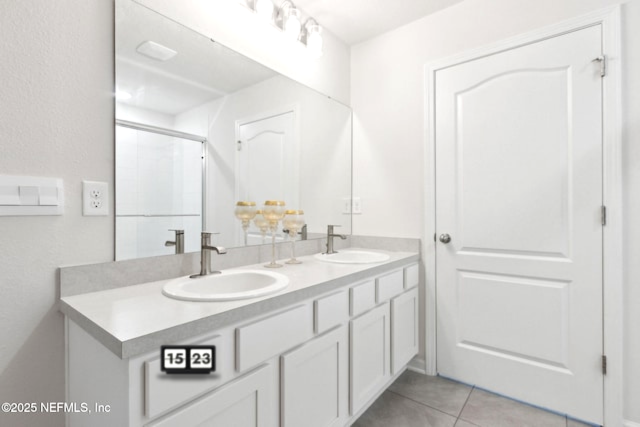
15:23
